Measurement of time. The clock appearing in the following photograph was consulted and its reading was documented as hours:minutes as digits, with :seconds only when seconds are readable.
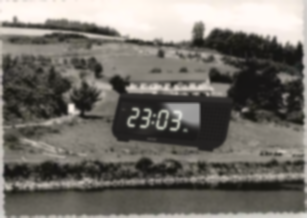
23:03
